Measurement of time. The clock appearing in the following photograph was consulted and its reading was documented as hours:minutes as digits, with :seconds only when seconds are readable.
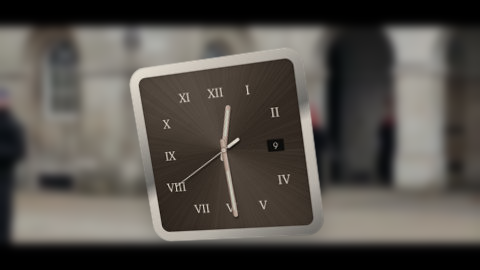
12:29:40
